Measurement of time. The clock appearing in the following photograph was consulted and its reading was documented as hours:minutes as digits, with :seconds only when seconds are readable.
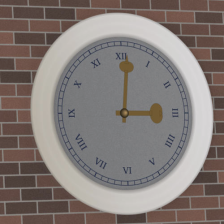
3:01
